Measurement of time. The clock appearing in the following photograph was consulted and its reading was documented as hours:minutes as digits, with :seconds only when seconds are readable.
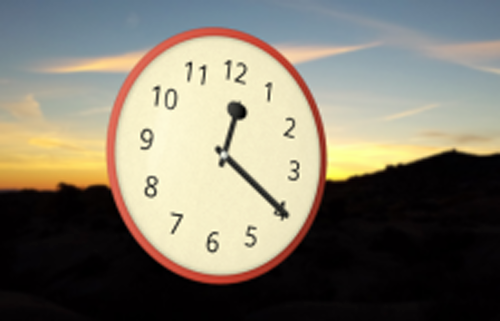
12:20
